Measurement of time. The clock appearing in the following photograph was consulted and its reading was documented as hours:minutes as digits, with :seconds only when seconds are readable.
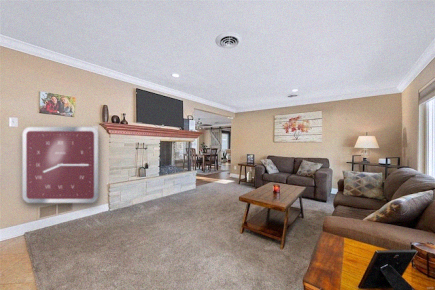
8:15
